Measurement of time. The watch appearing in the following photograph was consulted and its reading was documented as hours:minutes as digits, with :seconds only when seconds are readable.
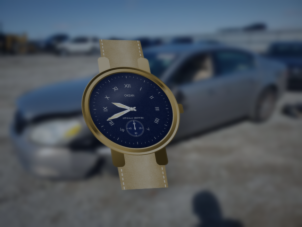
9:41
